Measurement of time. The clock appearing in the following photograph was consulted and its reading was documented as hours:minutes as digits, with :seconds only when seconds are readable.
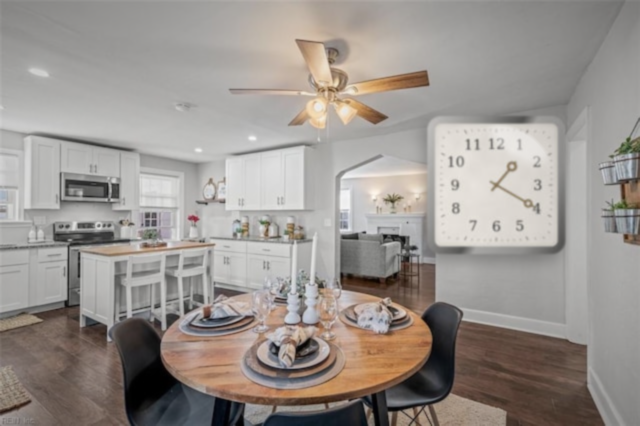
1:20
